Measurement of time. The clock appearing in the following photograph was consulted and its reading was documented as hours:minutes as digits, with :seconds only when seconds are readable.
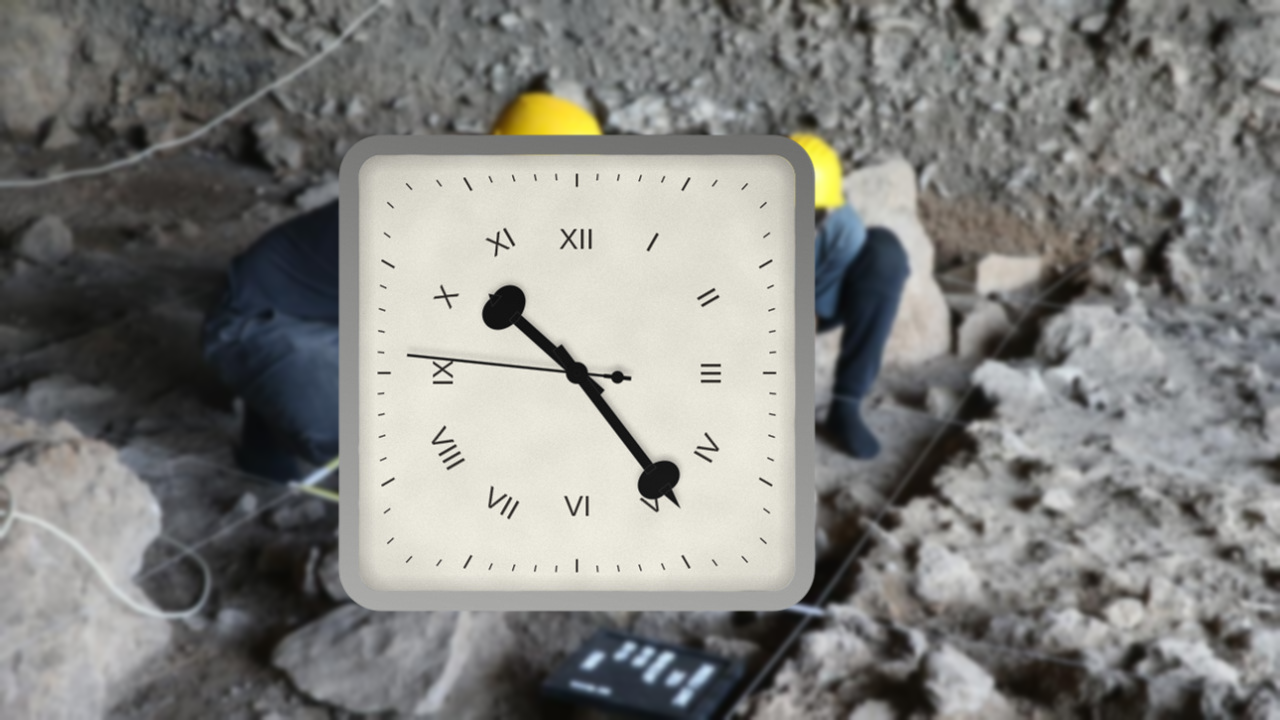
10:23:46
